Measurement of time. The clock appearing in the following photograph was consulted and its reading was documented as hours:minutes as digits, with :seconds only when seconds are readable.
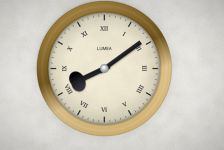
8:09
